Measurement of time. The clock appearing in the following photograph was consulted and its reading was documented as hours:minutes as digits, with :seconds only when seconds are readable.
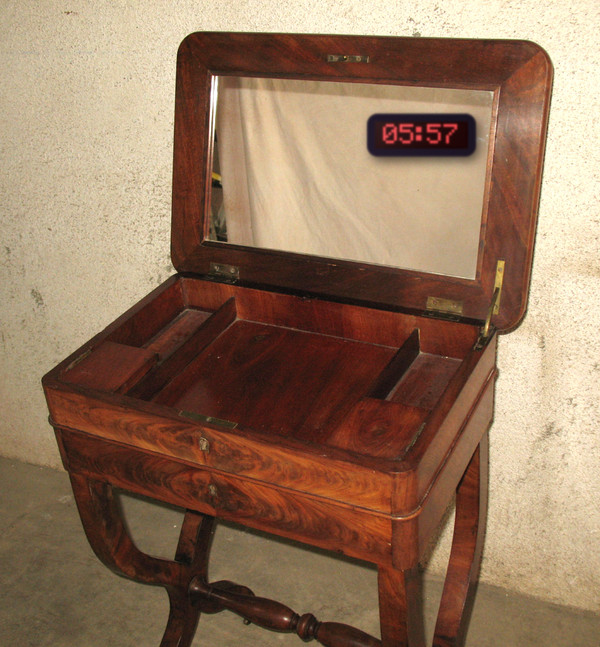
5:57
